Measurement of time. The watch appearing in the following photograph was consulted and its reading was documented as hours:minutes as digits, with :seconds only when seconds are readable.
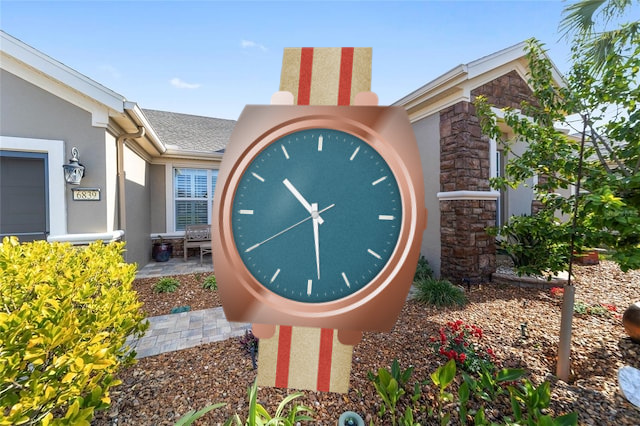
10:28:40
